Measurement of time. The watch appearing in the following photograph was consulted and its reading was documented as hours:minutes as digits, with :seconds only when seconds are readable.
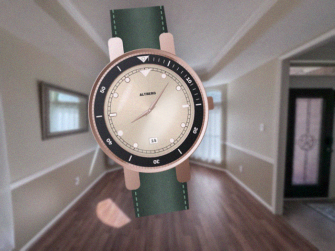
8:07
